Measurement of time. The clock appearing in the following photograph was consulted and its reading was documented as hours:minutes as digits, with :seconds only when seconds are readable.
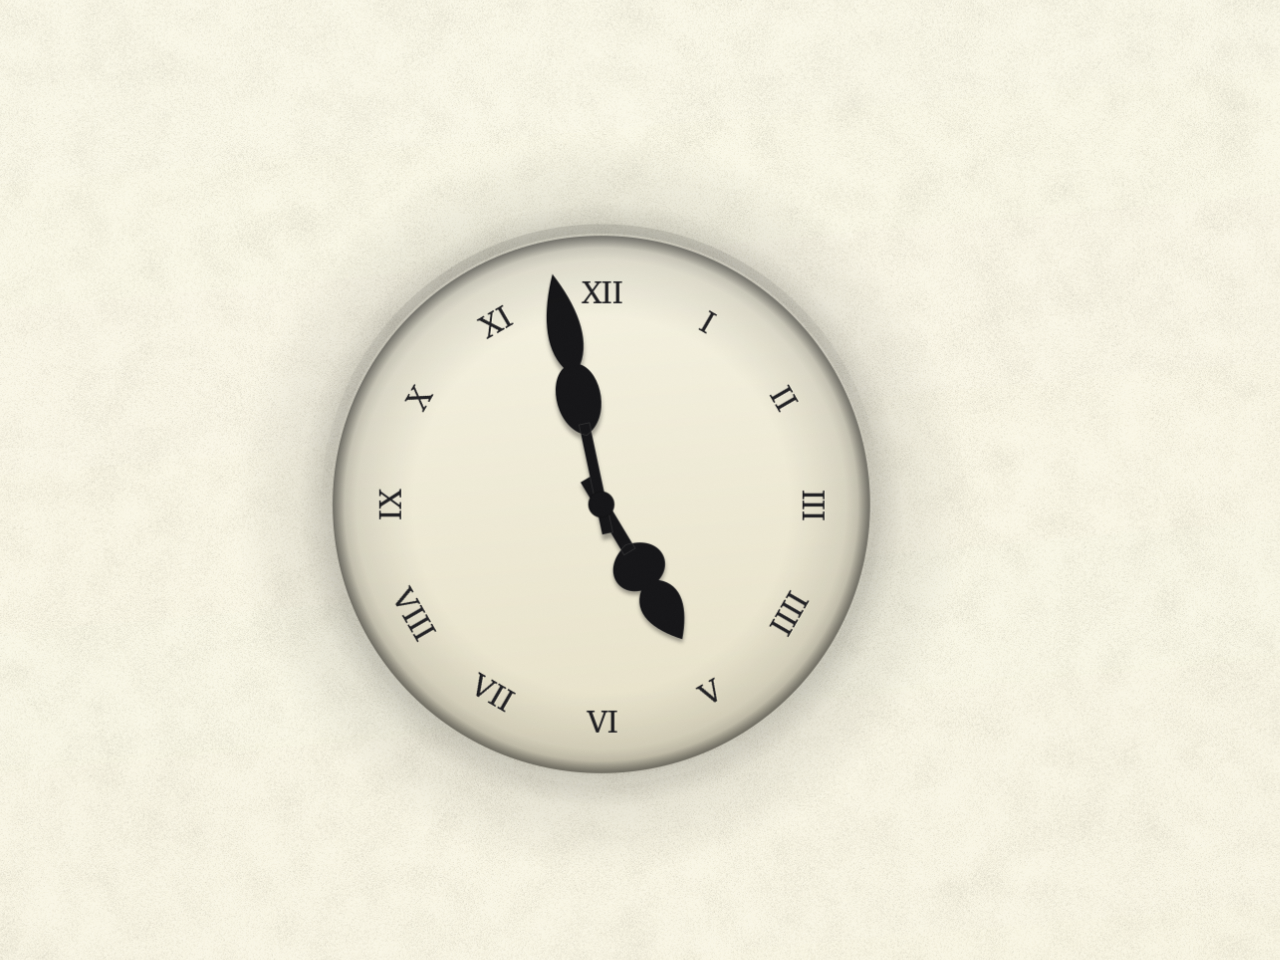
4:58
